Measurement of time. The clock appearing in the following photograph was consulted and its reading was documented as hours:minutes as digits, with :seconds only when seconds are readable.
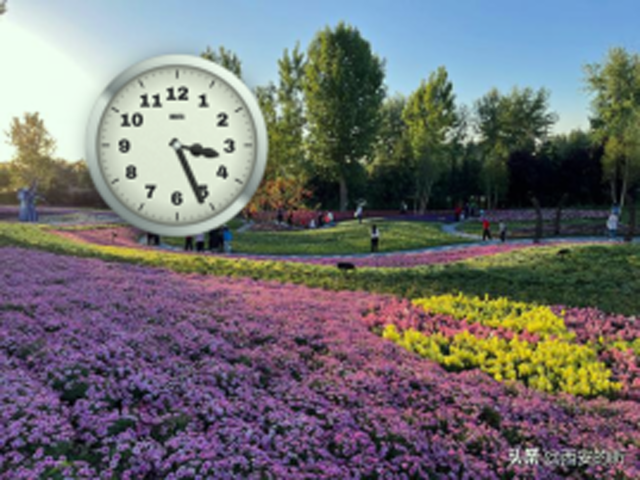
3:26
